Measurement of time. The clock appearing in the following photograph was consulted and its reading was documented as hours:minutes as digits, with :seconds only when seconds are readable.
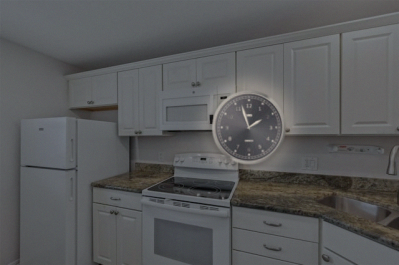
1:57
